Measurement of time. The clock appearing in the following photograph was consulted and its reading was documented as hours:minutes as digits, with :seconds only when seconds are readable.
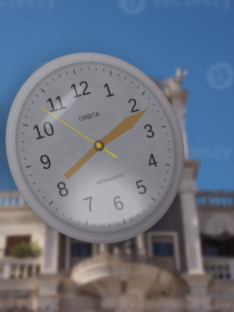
8:11:53
